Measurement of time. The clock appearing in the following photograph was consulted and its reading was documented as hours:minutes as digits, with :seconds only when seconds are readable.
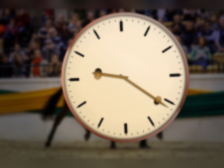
9:21
